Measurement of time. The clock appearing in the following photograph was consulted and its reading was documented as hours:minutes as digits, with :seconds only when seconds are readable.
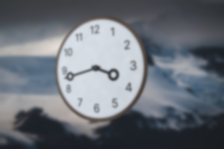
3:43
